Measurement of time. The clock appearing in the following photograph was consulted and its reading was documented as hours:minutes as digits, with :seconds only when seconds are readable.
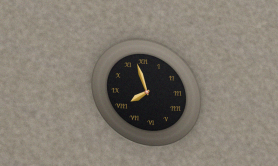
7:58
